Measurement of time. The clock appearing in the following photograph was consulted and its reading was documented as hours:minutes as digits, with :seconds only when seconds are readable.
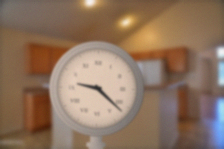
9:22
